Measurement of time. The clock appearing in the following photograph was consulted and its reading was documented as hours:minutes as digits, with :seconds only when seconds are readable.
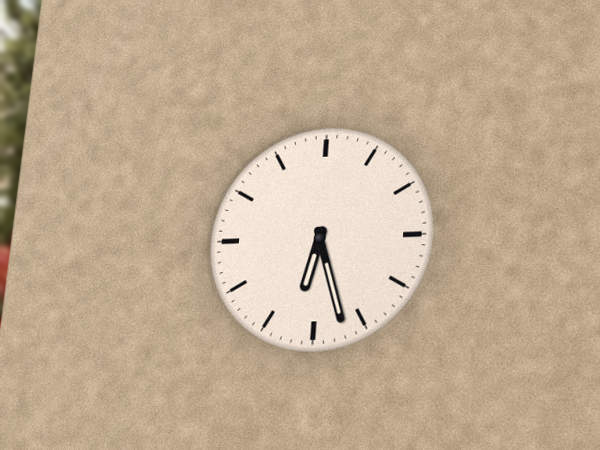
6:27
